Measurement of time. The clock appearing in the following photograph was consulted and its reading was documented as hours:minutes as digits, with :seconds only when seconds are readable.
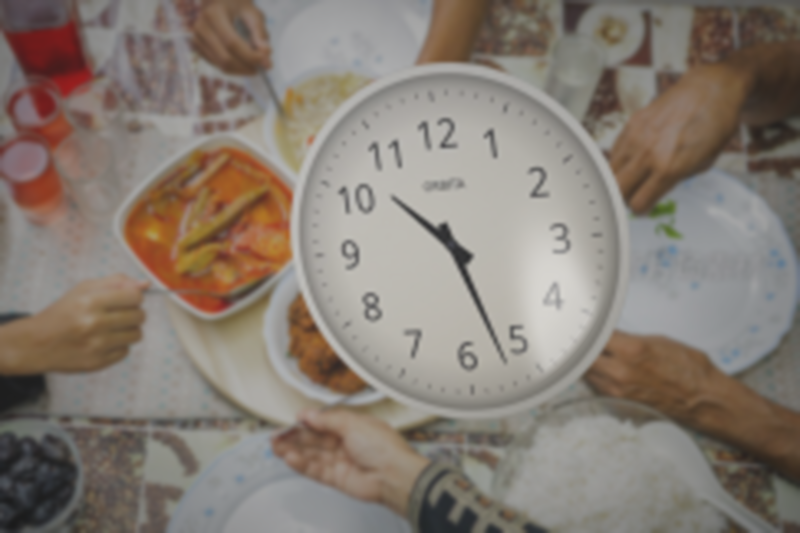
10:27
